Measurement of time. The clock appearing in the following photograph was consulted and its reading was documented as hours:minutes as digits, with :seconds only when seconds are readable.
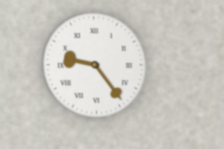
9:24
